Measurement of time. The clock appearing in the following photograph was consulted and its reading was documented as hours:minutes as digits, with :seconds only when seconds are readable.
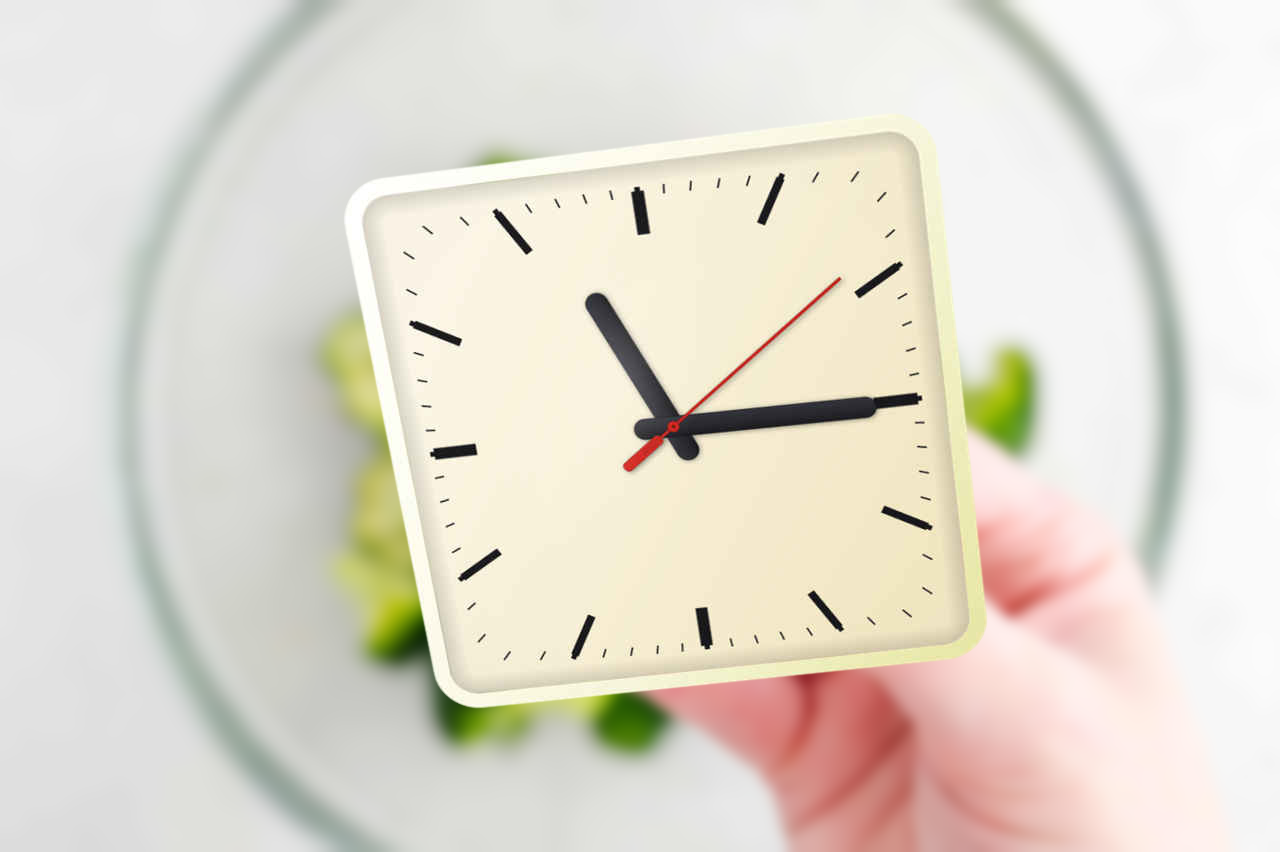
11:15:09
